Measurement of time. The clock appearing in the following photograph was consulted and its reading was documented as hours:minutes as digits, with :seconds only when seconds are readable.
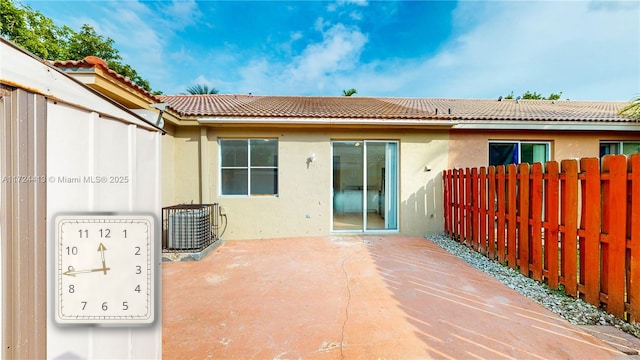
11:44
